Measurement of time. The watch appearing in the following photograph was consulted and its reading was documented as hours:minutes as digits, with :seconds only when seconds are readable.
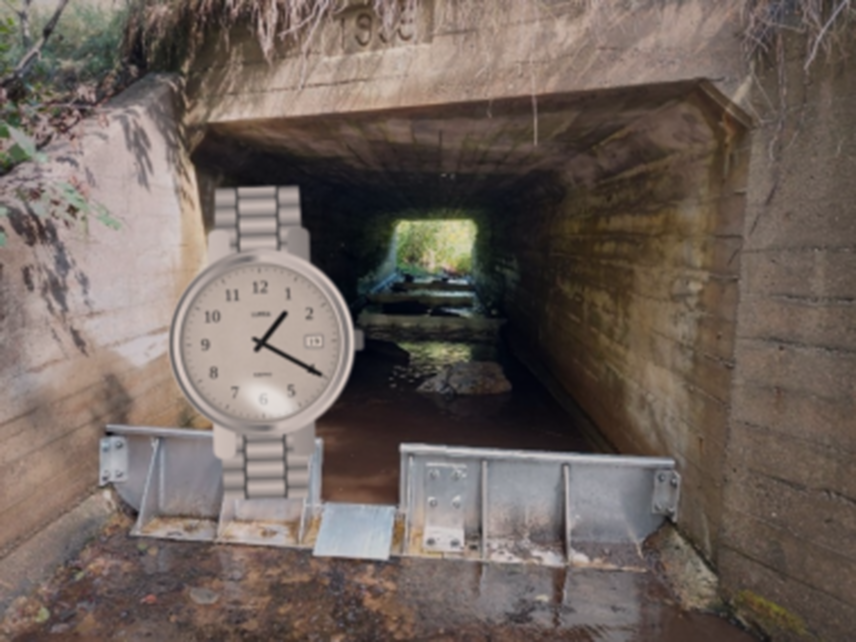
1:20
